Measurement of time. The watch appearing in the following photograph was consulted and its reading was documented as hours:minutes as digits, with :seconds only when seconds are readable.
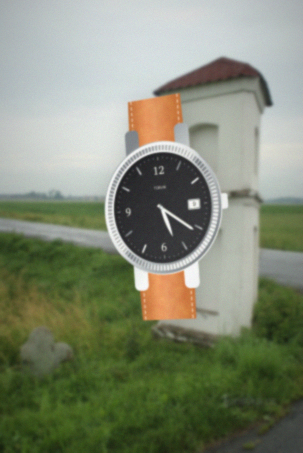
5:21
